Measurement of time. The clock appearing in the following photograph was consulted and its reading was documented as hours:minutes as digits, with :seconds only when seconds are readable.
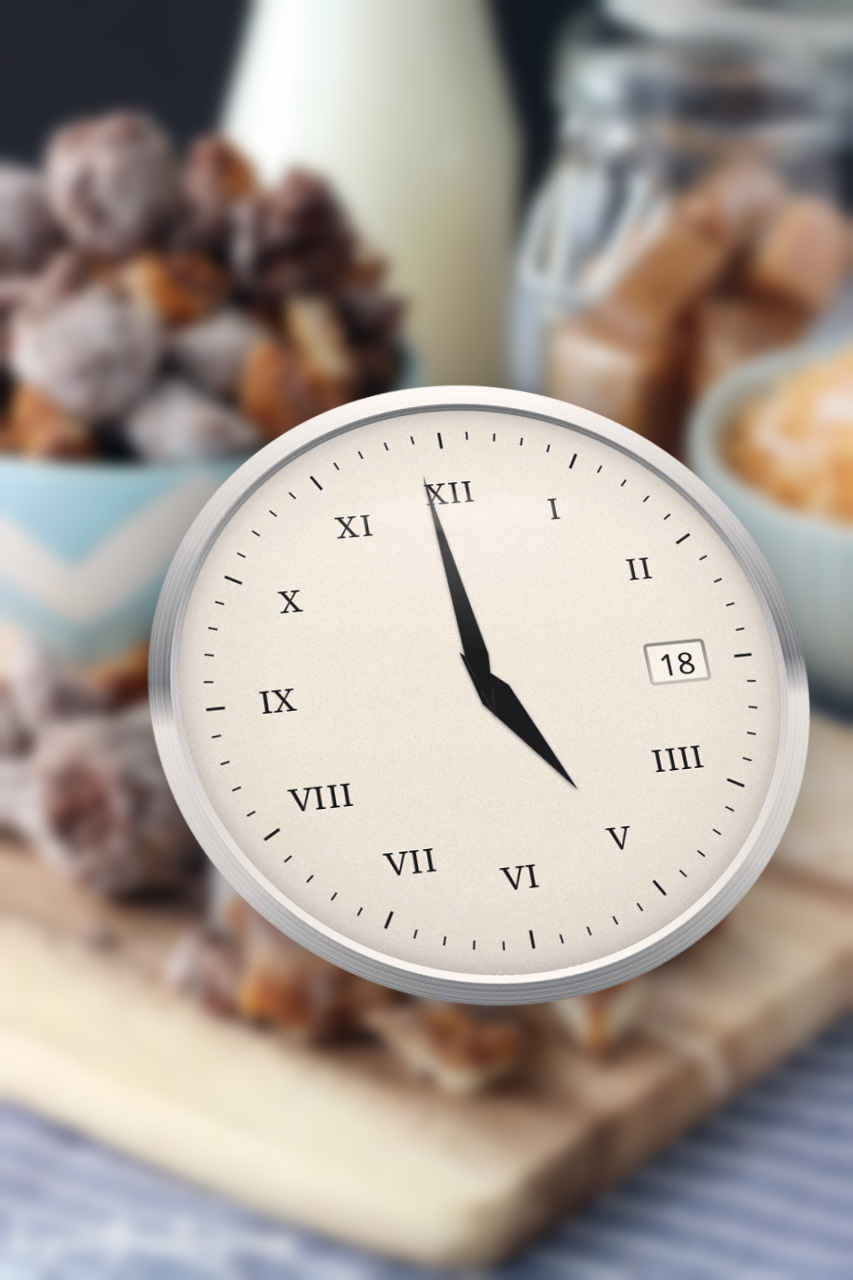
4:59
